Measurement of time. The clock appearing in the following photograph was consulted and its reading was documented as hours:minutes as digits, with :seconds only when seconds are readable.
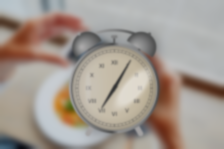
7:05
